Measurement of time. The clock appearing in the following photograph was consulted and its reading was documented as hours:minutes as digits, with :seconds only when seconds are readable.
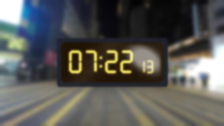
7:22:13
